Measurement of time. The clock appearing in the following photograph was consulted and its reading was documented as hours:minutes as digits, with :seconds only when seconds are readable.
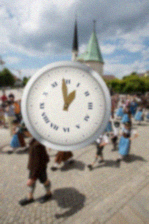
12:59
